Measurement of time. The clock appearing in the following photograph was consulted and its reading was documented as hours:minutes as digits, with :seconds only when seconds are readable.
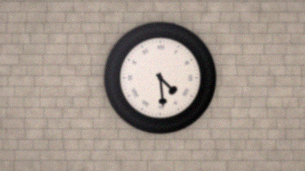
4:29
